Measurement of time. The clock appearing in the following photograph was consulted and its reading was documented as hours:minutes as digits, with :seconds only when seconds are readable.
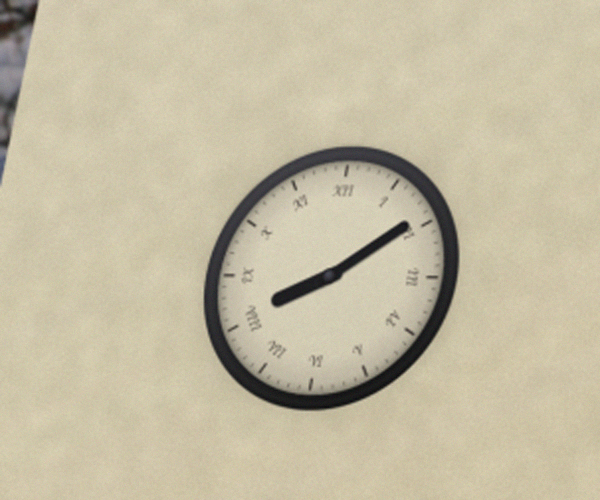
8:09
